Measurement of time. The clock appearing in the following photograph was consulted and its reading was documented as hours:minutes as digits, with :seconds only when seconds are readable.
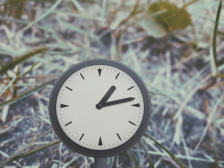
1:13
